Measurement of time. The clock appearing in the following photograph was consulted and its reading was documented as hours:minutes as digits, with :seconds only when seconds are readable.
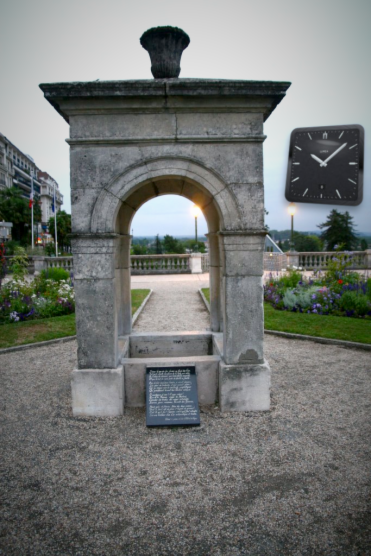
10:08
